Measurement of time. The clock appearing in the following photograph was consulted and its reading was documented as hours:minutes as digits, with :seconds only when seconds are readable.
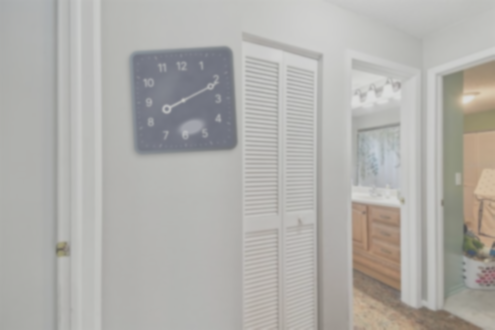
8:11
